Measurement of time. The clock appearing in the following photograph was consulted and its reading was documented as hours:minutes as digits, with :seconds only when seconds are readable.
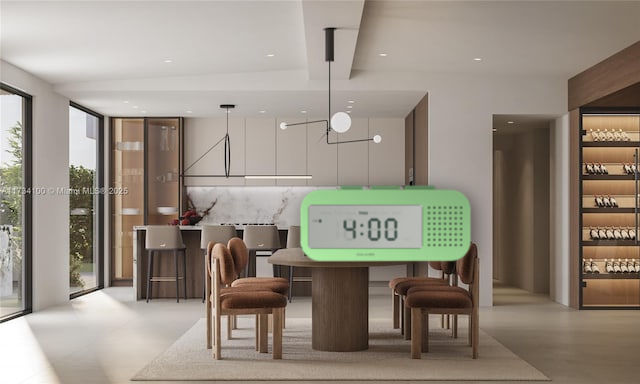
4:00
